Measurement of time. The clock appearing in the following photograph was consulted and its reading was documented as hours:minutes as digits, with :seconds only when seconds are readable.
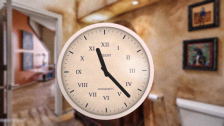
11:23
